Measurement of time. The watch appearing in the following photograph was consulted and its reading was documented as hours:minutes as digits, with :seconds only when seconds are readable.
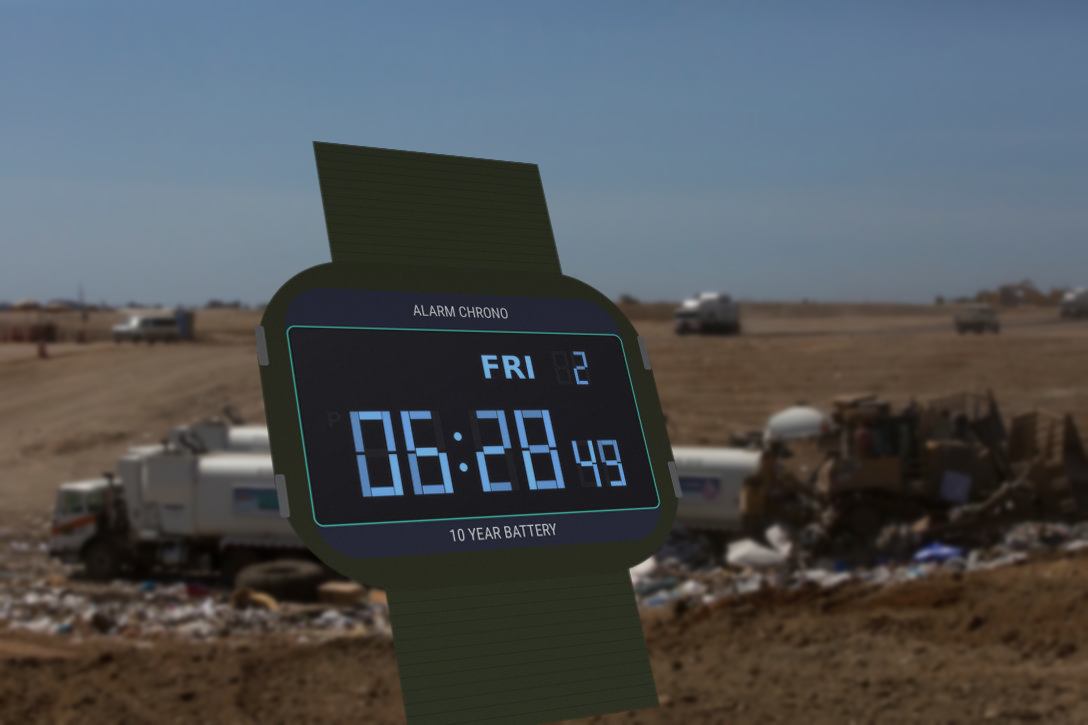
6:28:49
